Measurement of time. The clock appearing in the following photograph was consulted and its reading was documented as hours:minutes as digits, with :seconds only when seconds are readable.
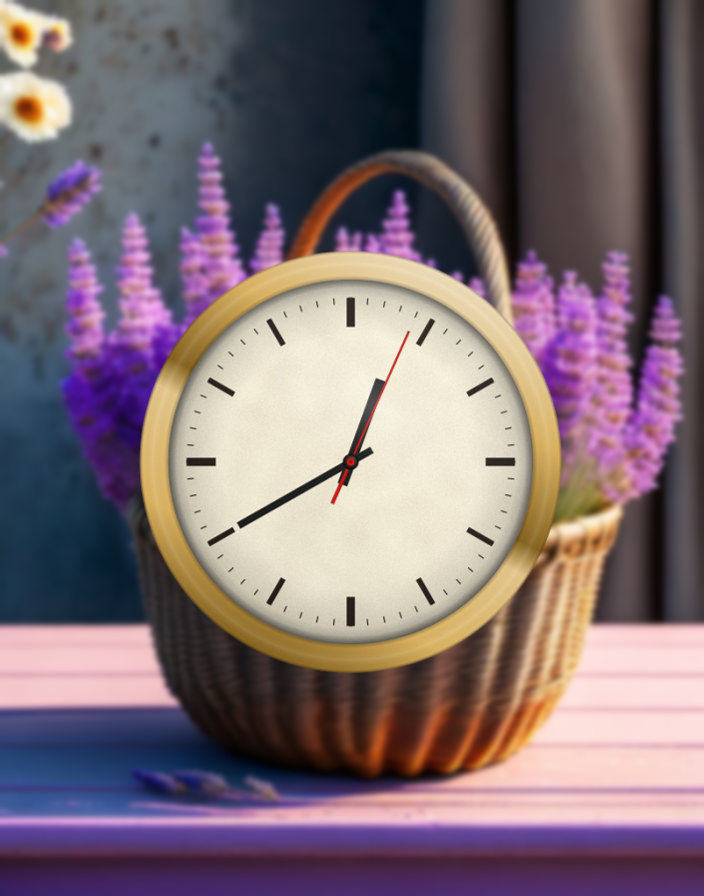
12:40:04
